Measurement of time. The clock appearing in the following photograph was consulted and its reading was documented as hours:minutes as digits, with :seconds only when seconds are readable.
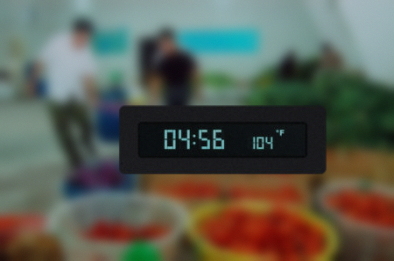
4:56
